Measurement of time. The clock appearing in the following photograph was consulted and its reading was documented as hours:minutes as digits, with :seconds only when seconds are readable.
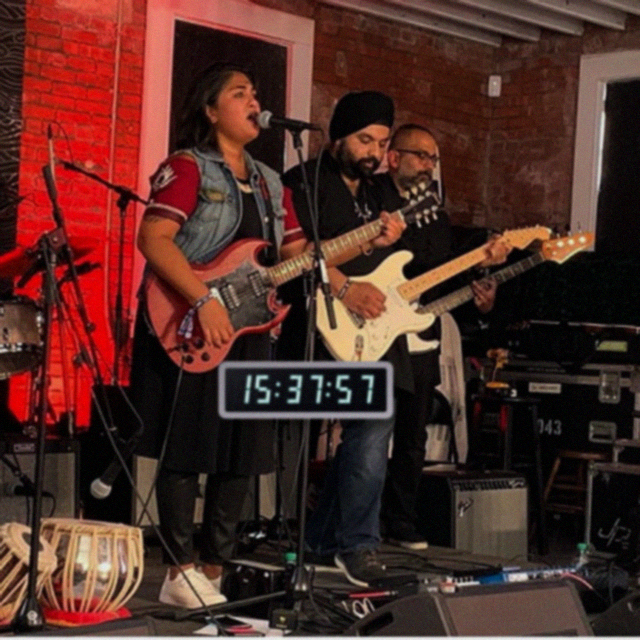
15:37:57
